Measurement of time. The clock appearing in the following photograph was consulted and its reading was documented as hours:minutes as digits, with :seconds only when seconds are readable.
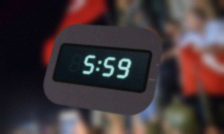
5:59
